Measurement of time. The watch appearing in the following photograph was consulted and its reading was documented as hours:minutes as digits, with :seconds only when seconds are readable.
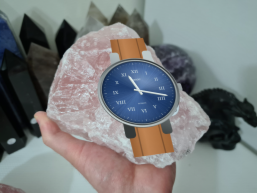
11:18
